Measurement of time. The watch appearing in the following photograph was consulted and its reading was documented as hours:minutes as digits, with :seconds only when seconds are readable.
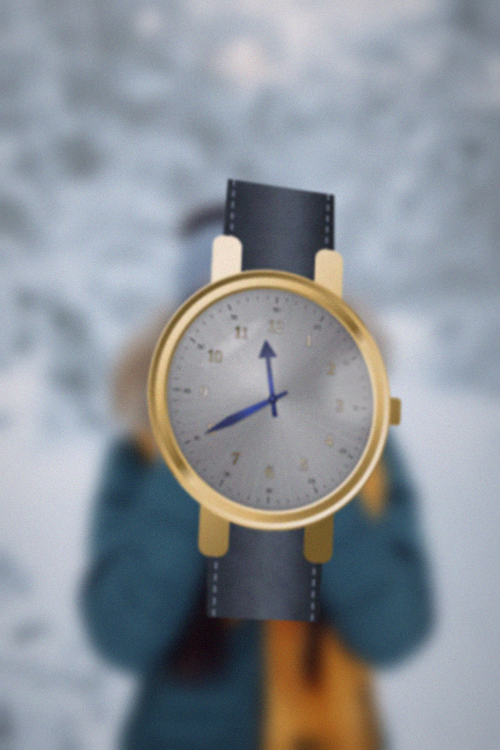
11:40
